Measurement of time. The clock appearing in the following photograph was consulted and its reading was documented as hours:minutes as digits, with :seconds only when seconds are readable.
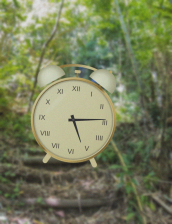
5:14
